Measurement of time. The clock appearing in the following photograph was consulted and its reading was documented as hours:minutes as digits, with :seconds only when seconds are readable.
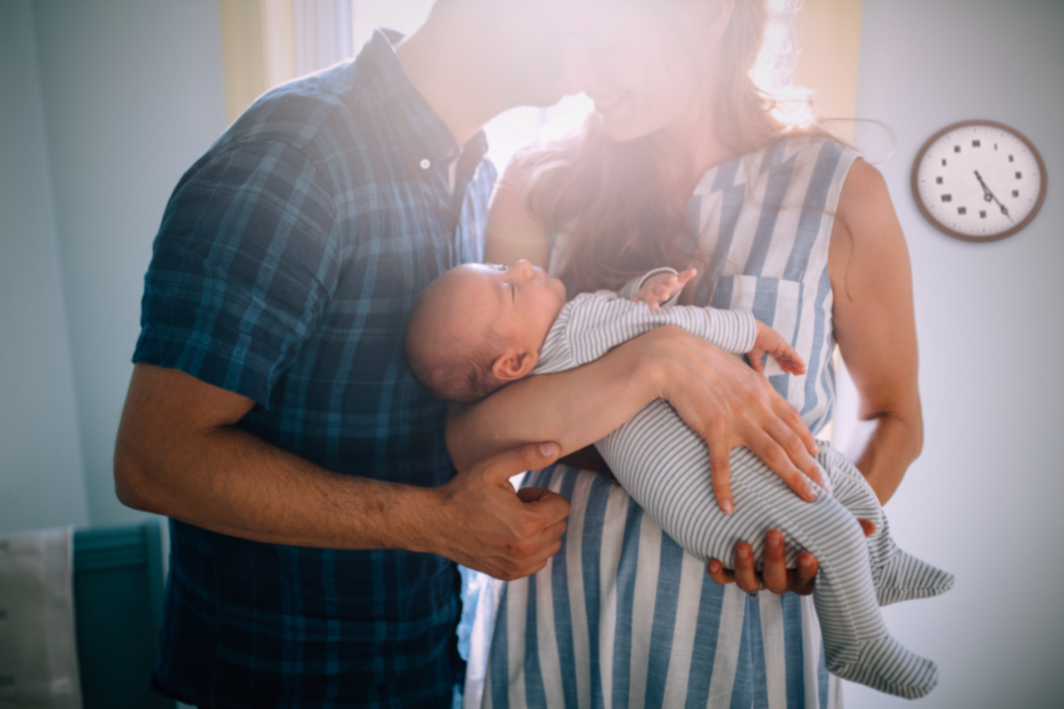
5:25
